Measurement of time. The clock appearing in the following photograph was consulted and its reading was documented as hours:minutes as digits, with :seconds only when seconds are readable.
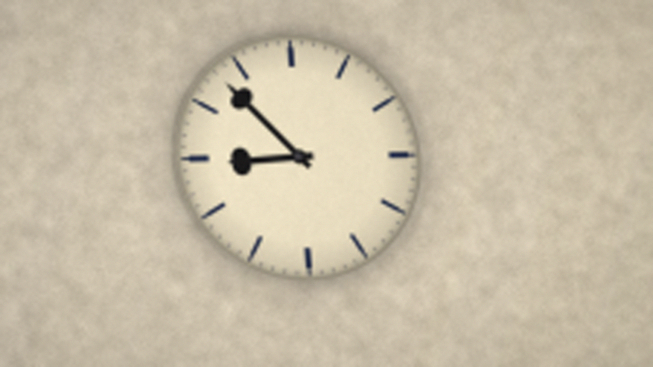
8:53
